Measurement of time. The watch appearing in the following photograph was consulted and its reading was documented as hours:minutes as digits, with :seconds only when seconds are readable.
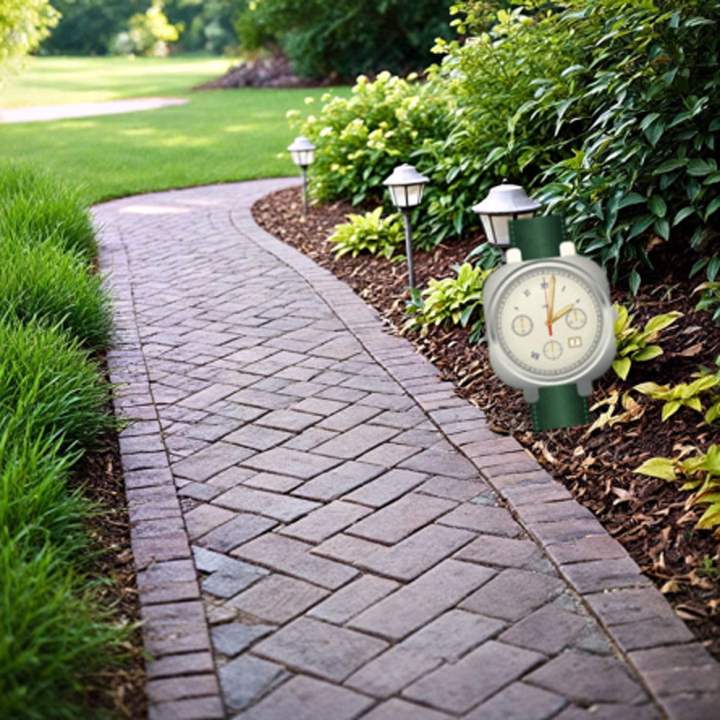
2:02
